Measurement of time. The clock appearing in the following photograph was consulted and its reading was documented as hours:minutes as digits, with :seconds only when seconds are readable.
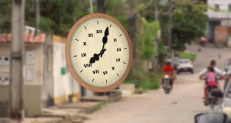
8:04
